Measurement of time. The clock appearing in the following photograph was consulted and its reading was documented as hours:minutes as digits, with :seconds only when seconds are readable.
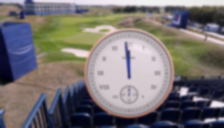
11:59
